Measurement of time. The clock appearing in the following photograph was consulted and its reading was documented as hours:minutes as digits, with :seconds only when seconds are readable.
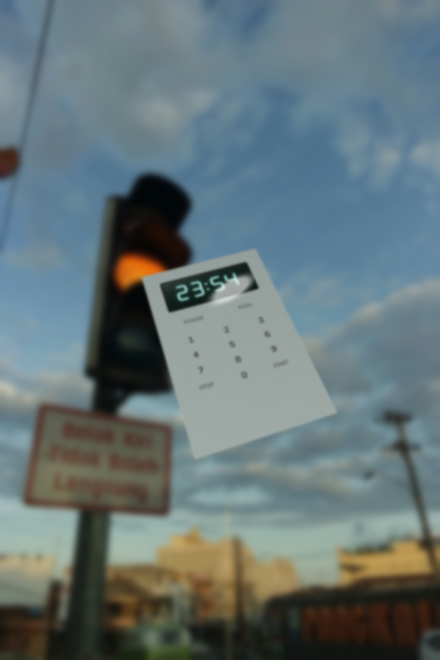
23:54
